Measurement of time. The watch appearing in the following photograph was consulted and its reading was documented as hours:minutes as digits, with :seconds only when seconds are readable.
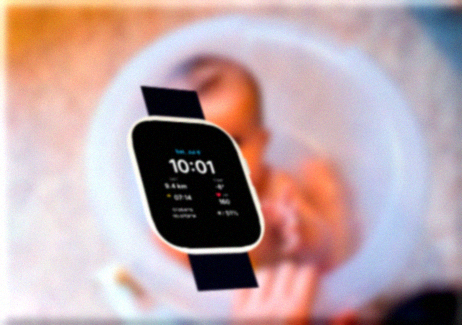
10:01
